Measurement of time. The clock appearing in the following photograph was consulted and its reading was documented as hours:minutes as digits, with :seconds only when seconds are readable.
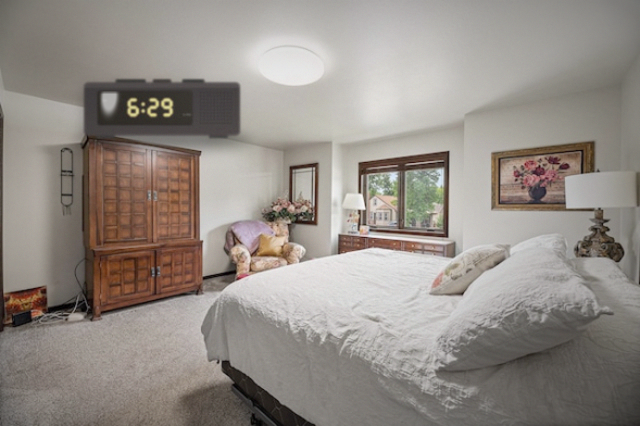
6:29
